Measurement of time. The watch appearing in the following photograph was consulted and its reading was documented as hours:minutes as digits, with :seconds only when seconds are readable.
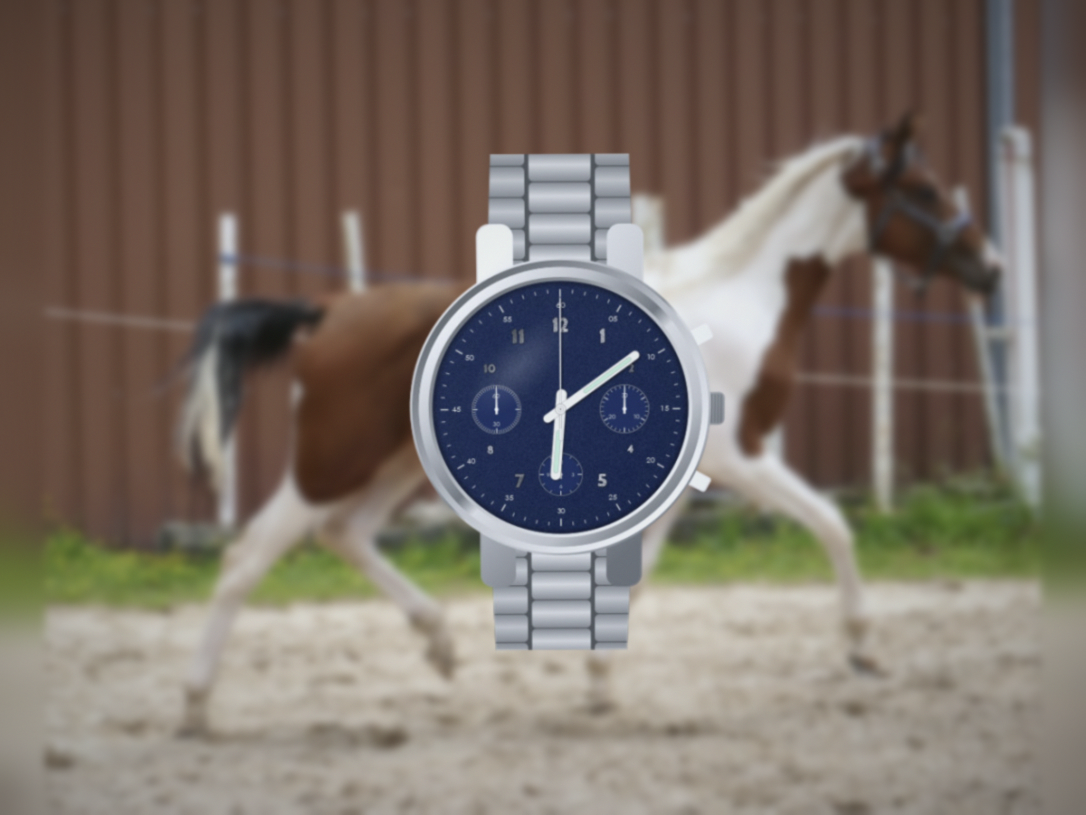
6:09
